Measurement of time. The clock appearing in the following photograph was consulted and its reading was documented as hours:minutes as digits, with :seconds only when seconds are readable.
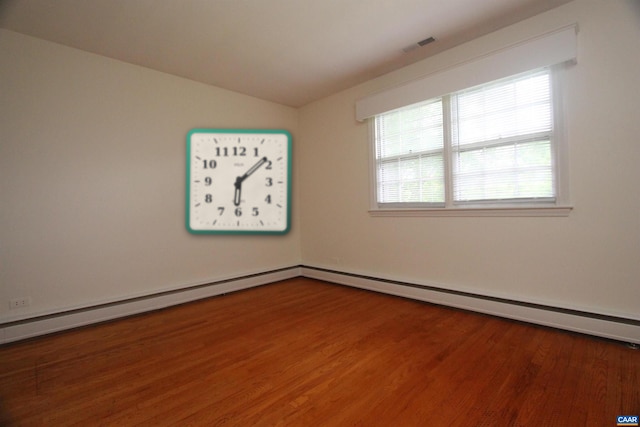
6:08
